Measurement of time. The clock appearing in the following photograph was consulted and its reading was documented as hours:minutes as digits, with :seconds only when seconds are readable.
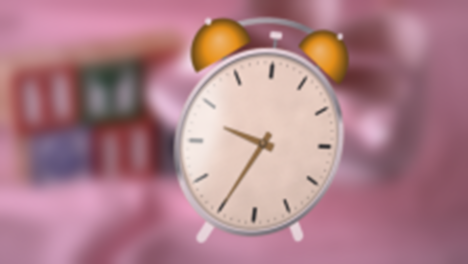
9:35
